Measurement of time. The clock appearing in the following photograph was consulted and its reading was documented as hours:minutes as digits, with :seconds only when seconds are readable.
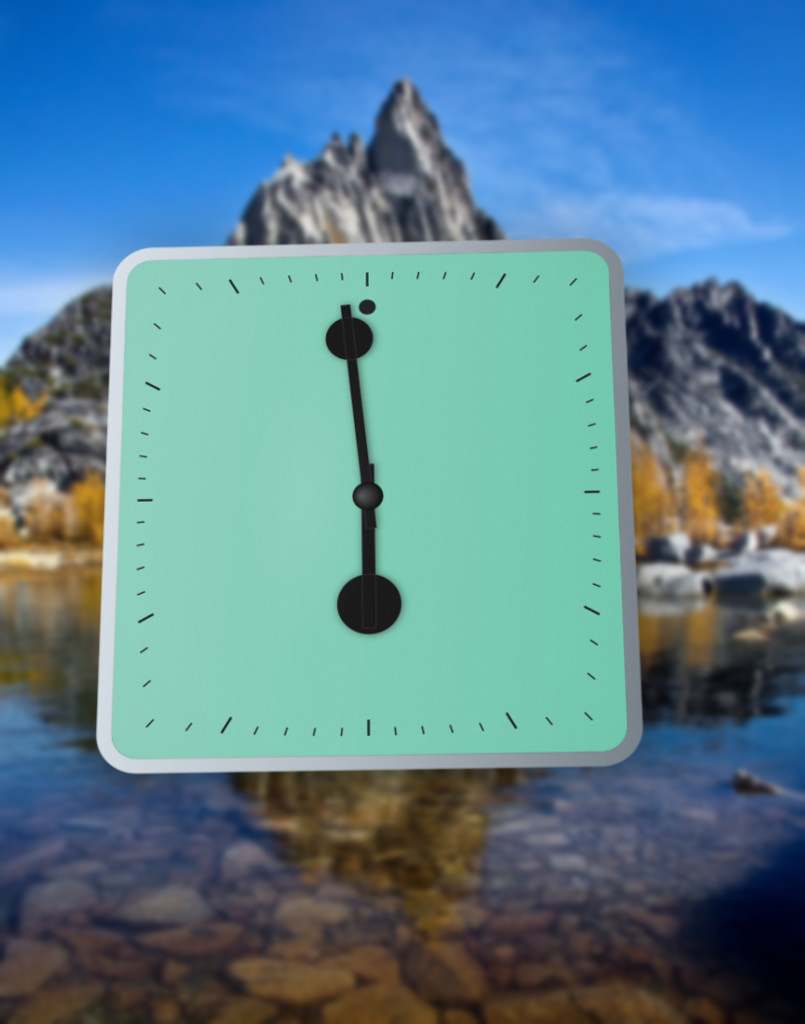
5:59
